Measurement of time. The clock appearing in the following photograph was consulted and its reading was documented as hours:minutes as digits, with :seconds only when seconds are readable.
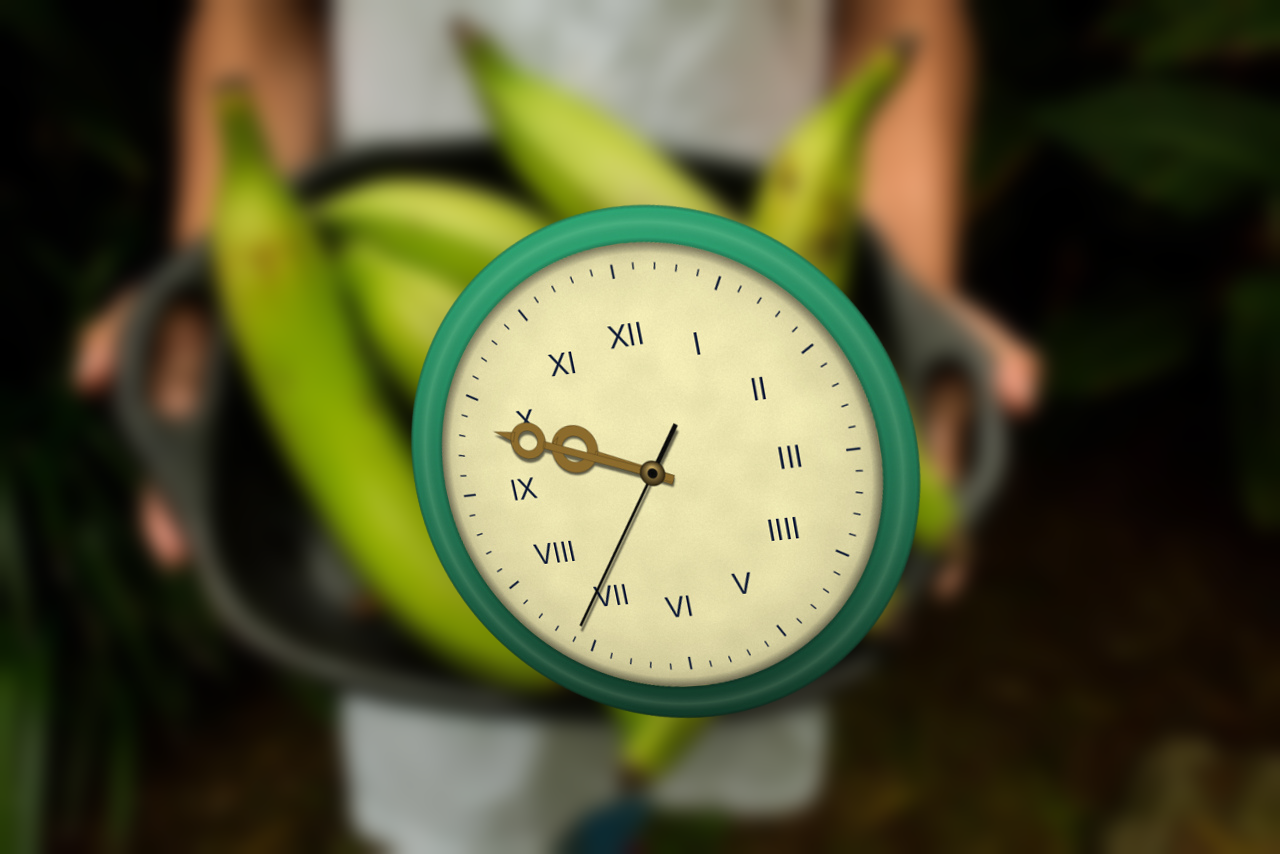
9:48:36
